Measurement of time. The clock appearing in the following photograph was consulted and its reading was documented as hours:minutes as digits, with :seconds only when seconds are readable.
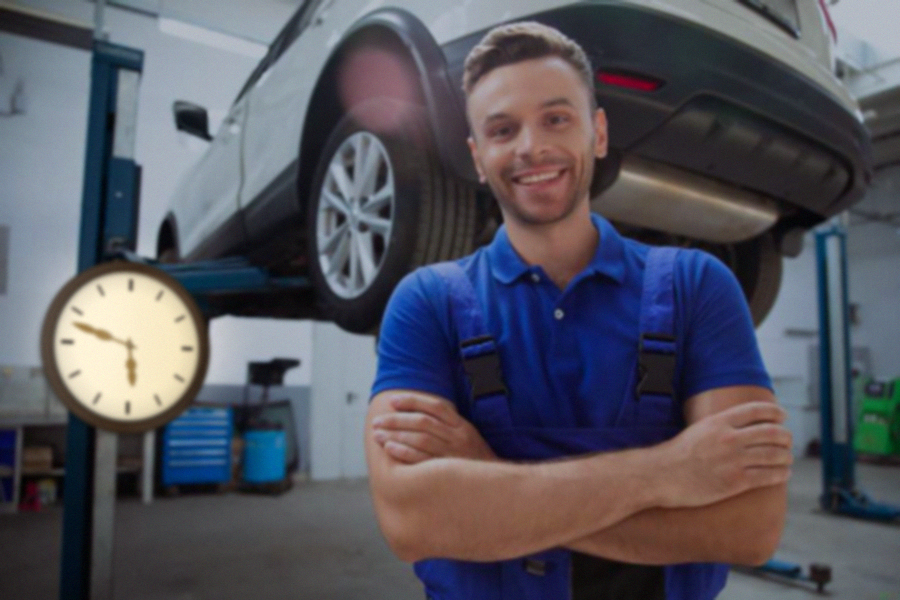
5:48
